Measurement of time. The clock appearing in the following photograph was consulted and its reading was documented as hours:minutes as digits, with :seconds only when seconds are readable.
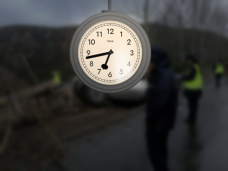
6:43
